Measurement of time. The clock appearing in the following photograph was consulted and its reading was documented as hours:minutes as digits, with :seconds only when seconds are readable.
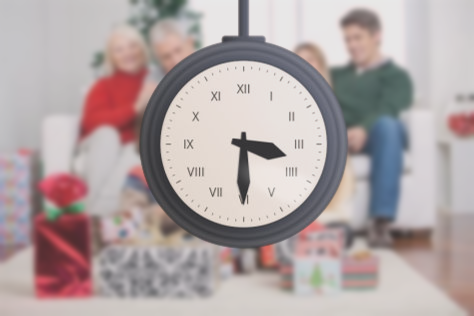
3:30
